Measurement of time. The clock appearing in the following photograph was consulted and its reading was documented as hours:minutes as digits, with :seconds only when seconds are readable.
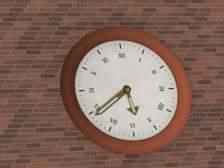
5:39
